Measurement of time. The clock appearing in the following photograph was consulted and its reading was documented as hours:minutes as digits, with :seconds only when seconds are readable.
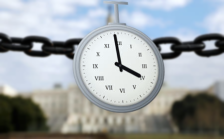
3:59
